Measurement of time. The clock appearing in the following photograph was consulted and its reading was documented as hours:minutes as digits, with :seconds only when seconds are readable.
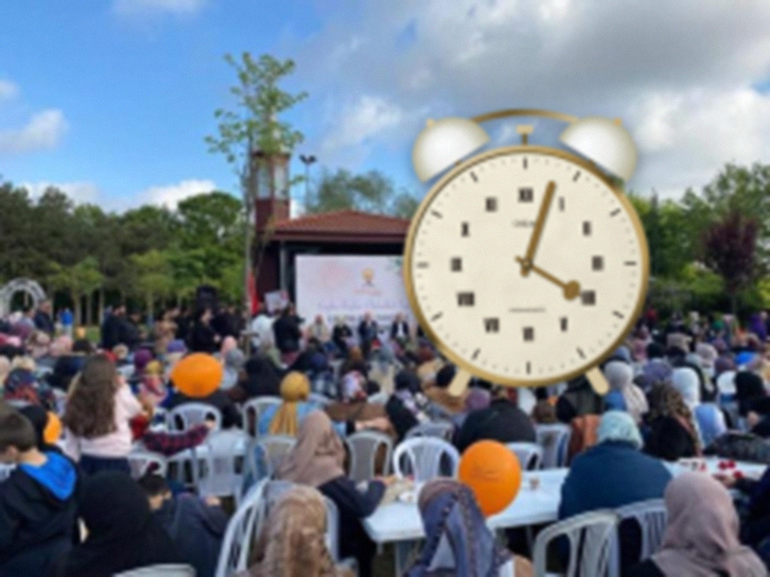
4:03
